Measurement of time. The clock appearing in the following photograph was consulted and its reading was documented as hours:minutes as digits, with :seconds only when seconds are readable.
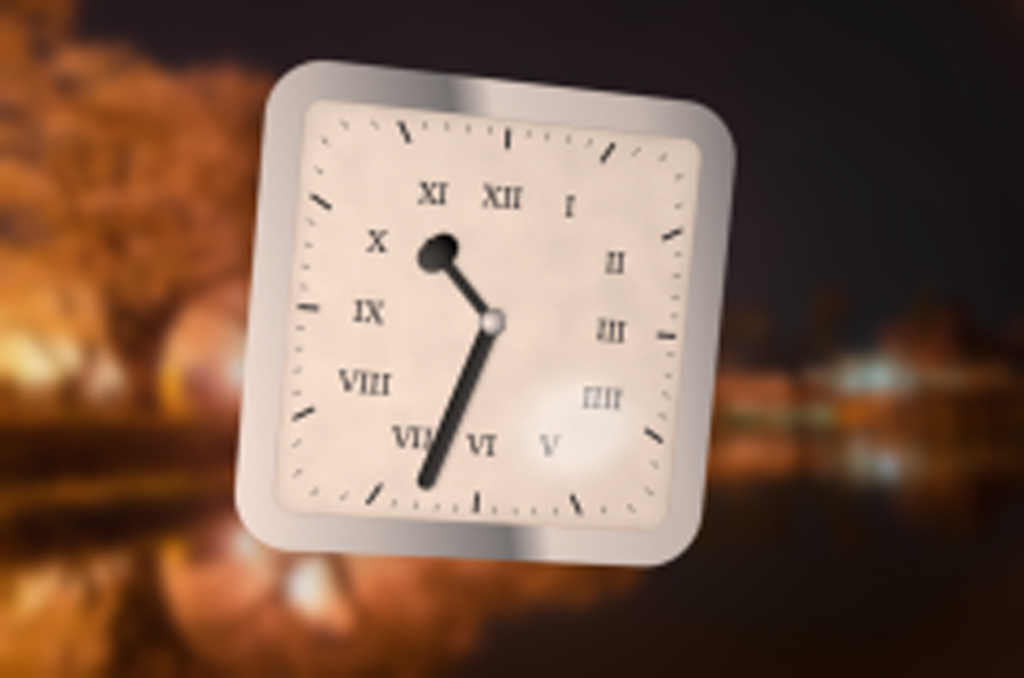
10:33
